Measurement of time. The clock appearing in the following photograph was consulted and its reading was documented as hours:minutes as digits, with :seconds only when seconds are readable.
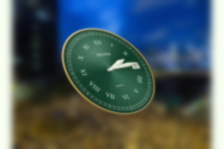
2:14
